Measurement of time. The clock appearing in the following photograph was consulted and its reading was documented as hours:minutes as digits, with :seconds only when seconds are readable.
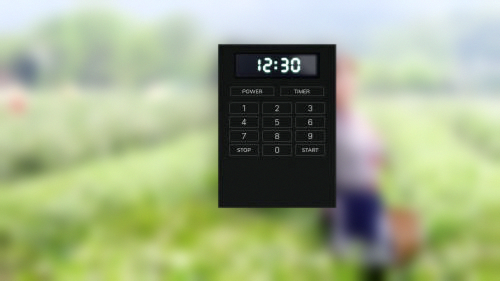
12:30
